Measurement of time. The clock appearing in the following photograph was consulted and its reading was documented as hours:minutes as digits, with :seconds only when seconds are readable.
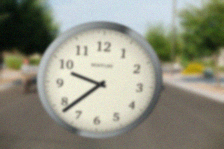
9:38
